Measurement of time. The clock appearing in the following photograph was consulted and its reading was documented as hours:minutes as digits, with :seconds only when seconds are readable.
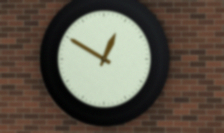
12:50
